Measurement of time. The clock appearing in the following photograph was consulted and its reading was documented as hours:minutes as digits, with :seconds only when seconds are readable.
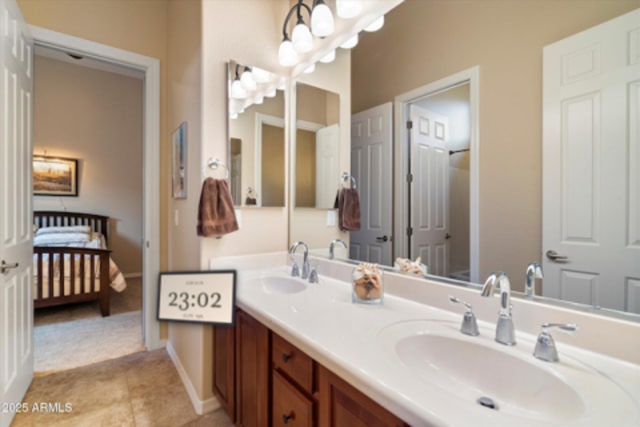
23:02
